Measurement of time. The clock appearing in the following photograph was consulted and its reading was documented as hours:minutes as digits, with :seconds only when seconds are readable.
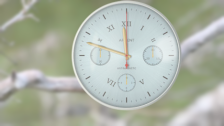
11:48
